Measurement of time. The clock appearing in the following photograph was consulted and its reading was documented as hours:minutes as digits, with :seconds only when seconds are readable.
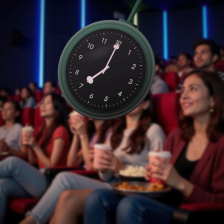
7:00
